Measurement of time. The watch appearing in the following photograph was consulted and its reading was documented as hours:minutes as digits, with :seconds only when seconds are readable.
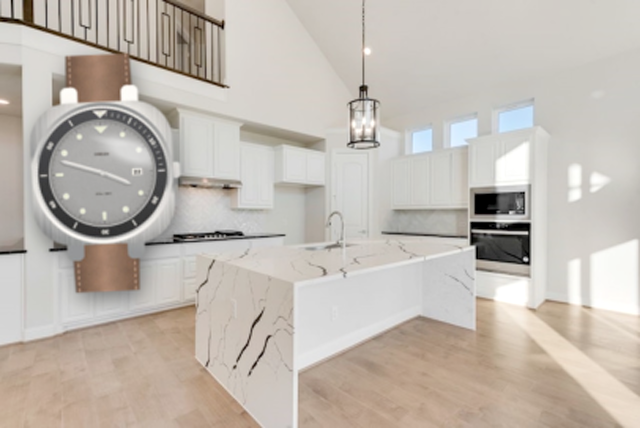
3:48
